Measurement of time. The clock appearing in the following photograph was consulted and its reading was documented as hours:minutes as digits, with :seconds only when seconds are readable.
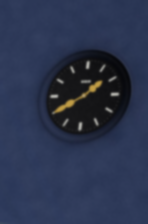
1:40
